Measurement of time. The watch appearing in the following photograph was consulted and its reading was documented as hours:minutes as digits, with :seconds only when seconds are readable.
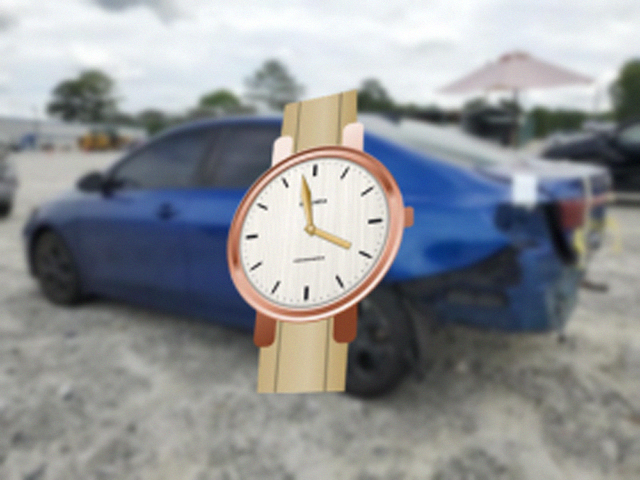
3:58
